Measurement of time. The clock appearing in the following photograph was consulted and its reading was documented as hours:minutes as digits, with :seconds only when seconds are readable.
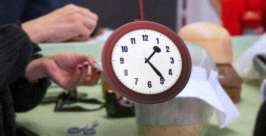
1:24
